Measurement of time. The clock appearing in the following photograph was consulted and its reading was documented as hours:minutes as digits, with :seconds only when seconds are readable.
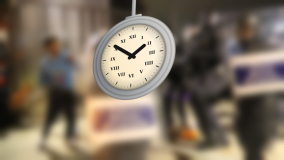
1:51
